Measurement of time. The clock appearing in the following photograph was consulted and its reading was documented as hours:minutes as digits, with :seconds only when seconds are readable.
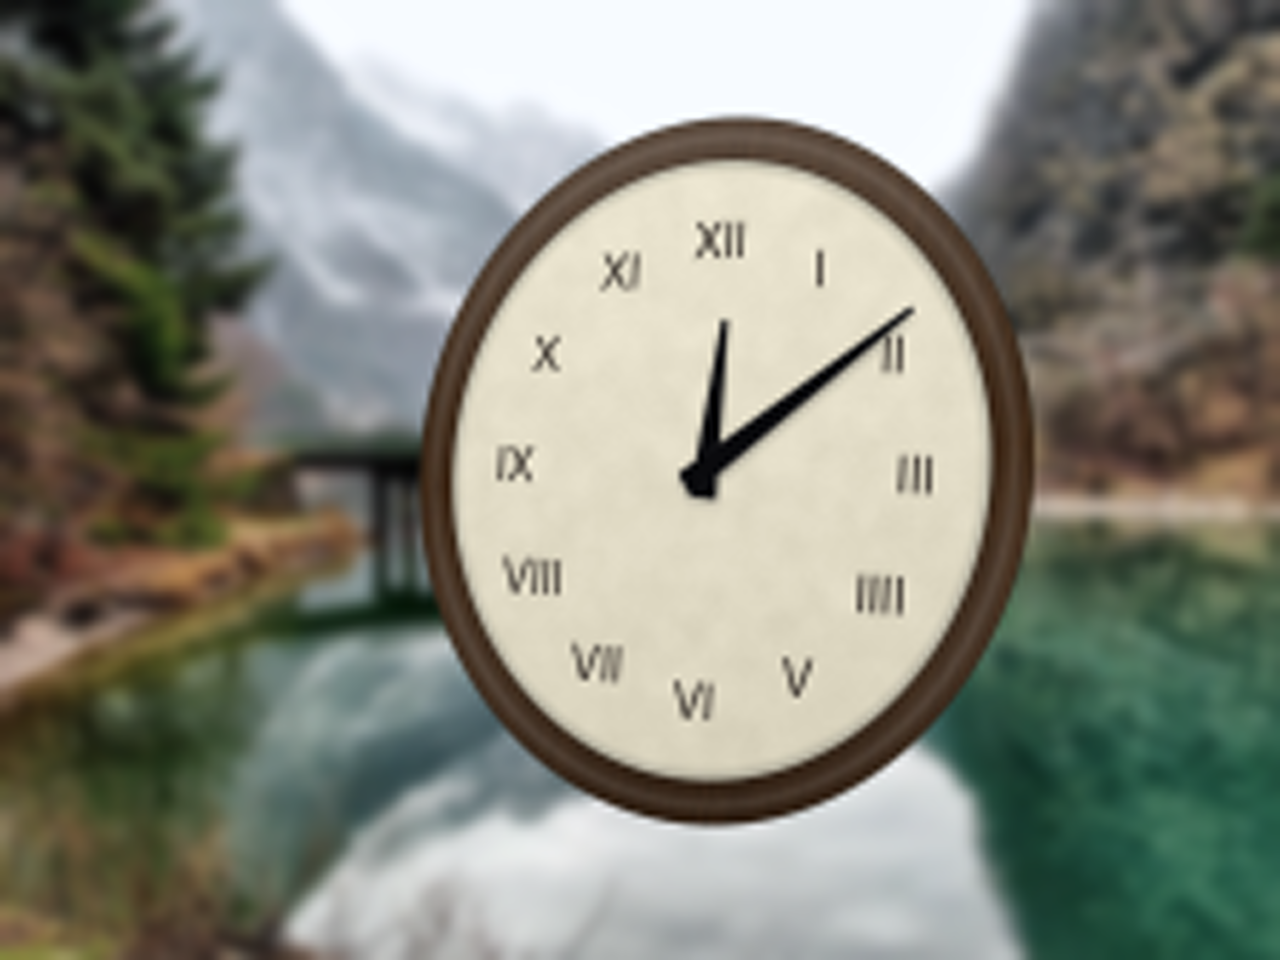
12:09
